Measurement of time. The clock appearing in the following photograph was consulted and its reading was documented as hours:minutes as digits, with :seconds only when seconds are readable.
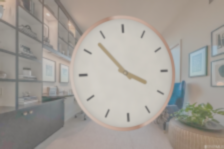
3:53
